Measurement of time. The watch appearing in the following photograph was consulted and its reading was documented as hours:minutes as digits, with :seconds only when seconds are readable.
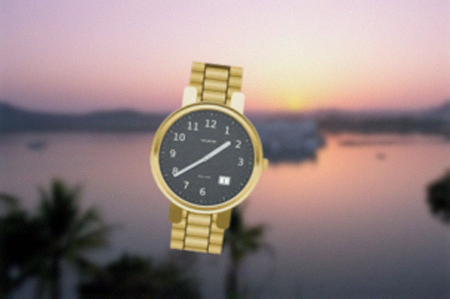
1:39
